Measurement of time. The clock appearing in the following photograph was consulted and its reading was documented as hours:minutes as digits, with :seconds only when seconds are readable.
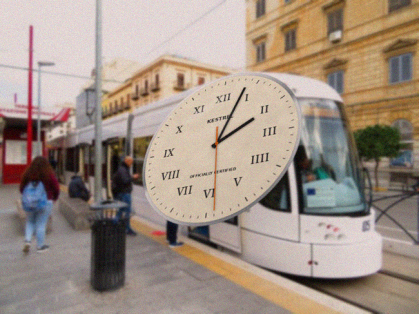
2:03:29
